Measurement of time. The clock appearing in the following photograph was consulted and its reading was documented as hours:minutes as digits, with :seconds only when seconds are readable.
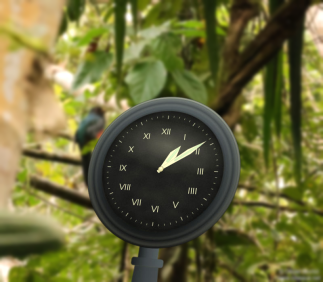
1:09
